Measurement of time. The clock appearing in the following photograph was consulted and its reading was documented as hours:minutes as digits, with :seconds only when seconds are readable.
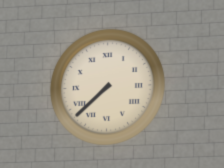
7:38
